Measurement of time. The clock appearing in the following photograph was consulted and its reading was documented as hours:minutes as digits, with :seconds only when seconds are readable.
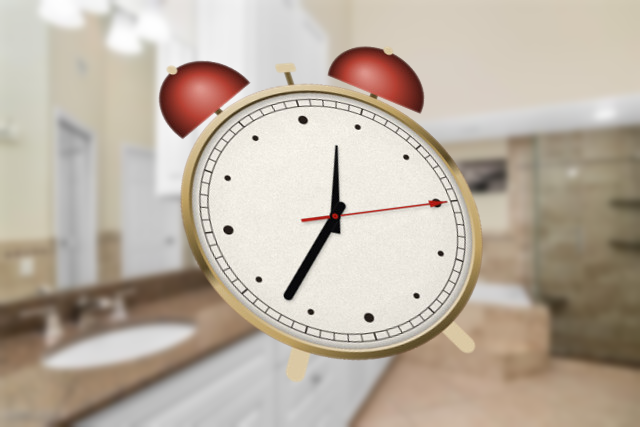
12:37:15
